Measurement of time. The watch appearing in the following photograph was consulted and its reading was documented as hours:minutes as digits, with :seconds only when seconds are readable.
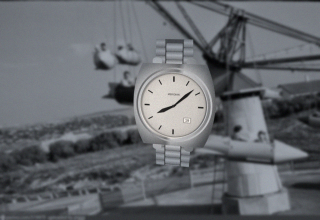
8:08
